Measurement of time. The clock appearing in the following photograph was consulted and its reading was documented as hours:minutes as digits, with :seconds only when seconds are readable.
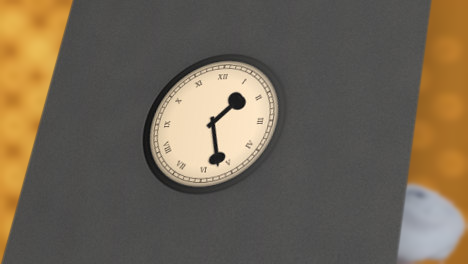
1:27
